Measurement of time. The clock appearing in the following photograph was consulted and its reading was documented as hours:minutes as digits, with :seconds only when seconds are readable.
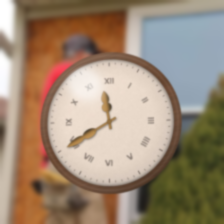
11:40
